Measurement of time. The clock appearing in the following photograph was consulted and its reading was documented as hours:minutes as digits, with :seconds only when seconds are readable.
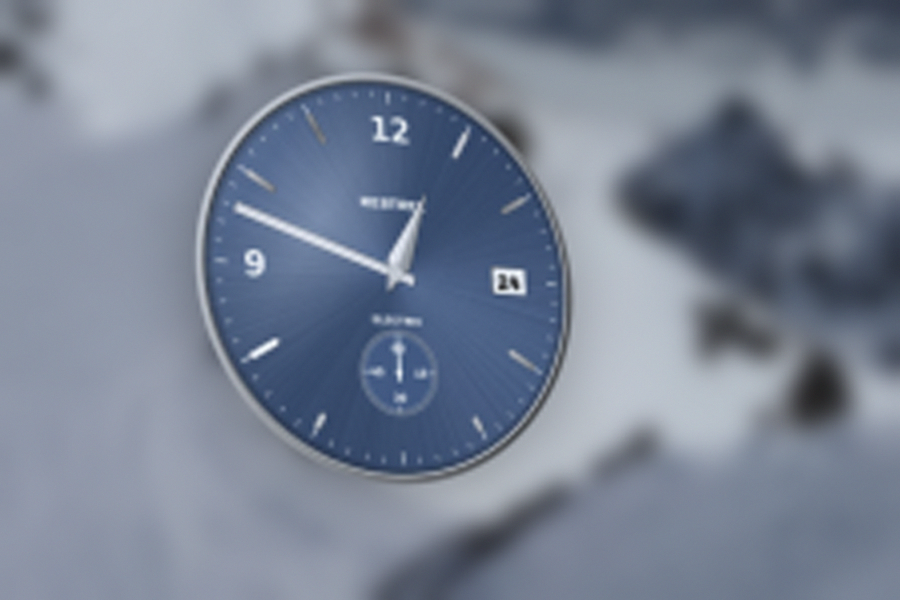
12:48
